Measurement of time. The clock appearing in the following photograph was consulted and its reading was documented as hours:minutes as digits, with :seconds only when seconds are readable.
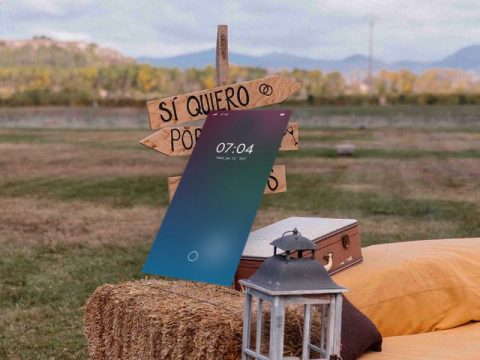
7:04
